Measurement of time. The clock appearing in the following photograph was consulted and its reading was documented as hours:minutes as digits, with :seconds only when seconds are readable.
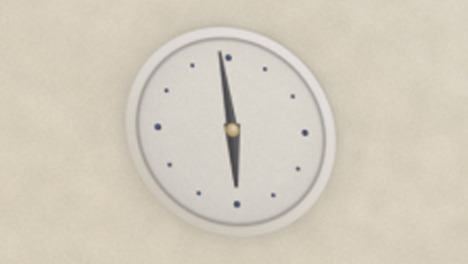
5:59
